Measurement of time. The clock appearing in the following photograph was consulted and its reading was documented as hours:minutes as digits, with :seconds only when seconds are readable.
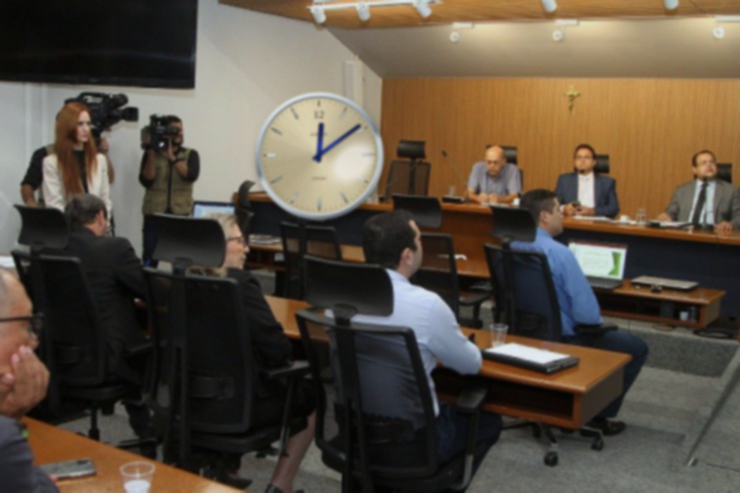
12:09
